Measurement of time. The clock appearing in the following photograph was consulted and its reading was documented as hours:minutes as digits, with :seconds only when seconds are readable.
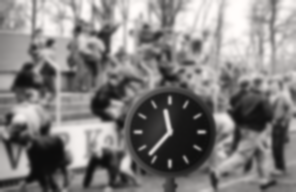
11:37
